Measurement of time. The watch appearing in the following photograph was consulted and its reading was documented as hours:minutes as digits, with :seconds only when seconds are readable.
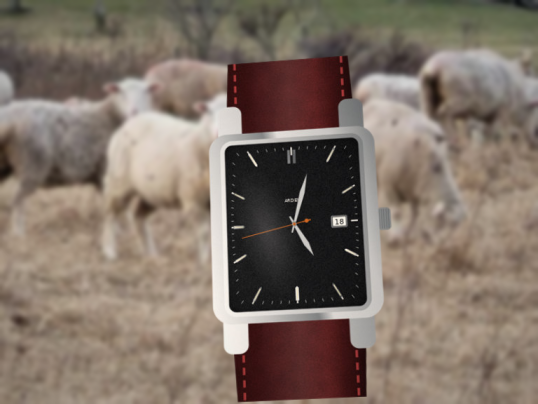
5:02:43
